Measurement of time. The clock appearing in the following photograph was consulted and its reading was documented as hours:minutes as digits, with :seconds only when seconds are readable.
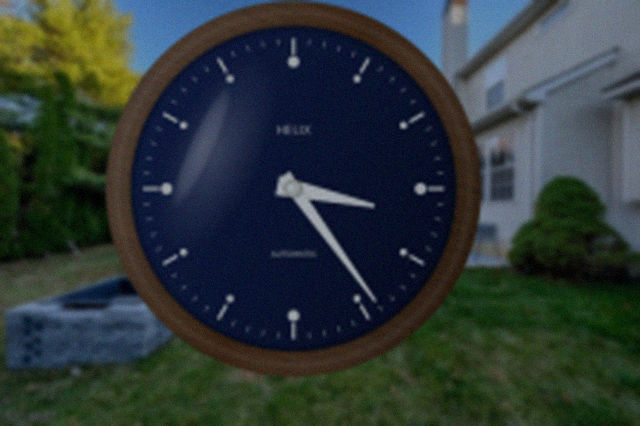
3:24
